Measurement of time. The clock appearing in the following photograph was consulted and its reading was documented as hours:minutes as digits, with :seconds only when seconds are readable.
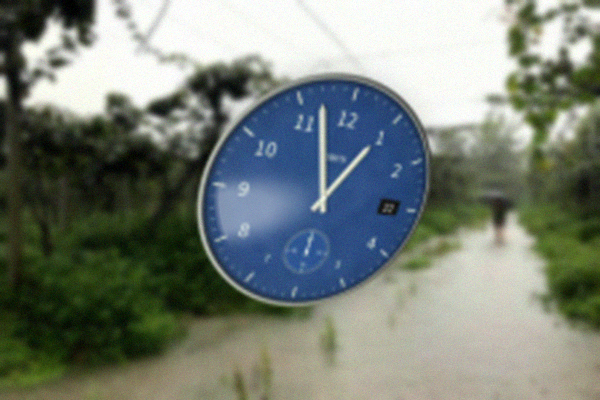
12:57
